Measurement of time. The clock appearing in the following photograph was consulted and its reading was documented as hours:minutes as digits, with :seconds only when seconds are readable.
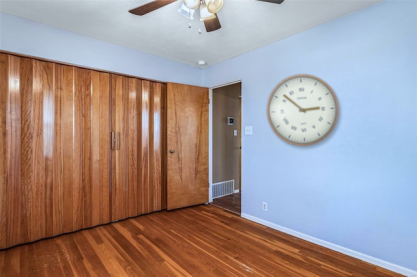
2:52
